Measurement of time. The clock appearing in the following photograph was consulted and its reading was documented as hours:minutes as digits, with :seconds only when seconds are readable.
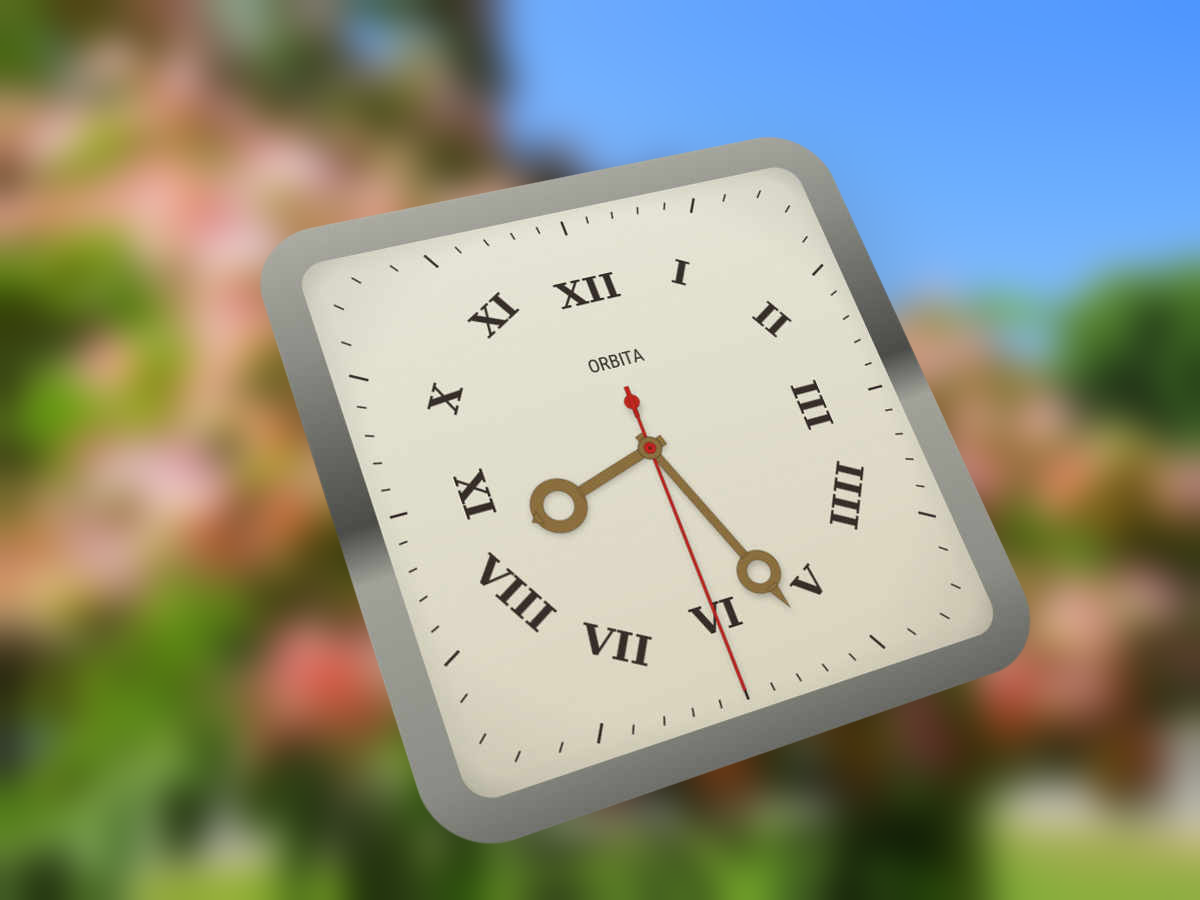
8:26:30
